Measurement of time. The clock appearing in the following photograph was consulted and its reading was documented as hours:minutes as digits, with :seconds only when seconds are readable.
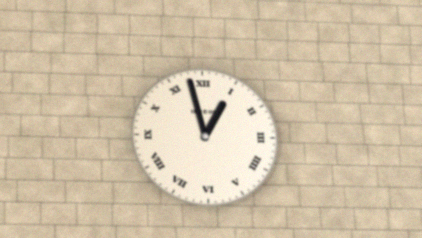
12:58
